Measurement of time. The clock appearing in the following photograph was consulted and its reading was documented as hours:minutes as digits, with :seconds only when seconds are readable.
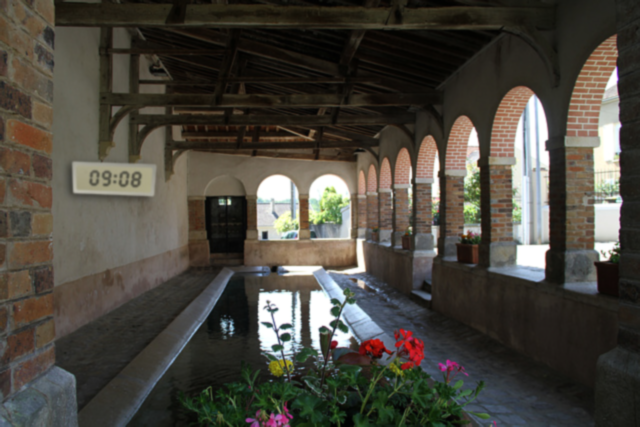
9:08
